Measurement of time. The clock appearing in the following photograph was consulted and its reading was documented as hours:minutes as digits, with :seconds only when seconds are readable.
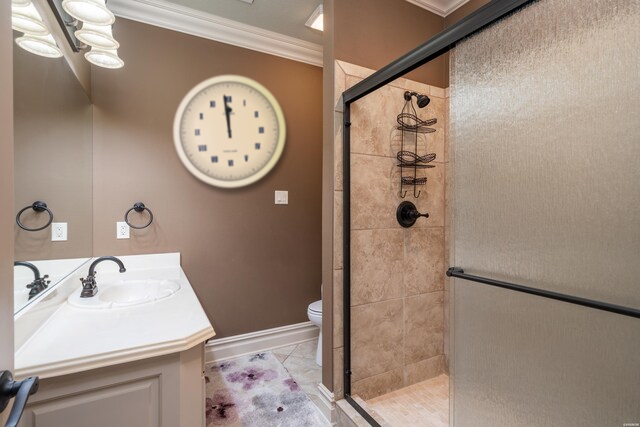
11:59
